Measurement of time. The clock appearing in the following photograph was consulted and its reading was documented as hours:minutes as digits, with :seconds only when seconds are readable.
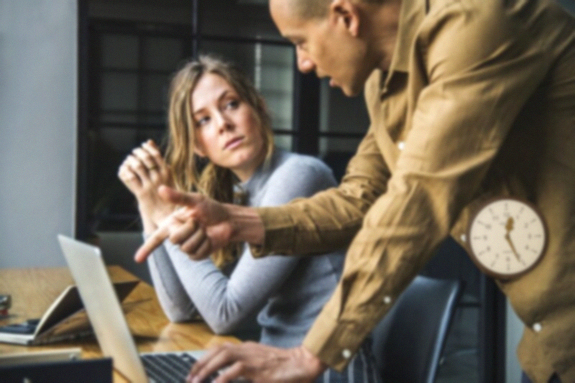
12:26
